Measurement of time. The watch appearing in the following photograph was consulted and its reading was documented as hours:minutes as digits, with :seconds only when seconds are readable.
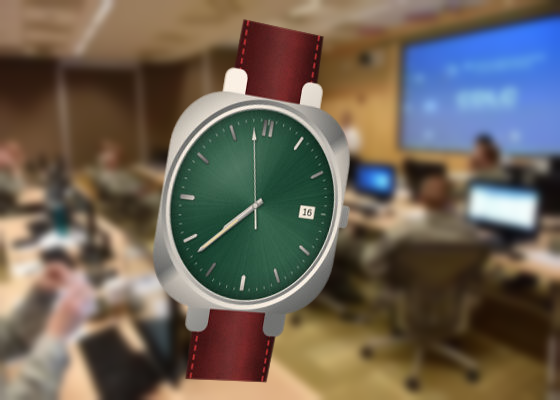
7:37:58
